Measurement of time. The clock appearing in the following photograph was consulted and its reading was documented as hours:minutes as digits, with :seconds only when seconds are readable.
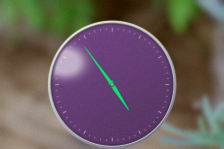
4:54
